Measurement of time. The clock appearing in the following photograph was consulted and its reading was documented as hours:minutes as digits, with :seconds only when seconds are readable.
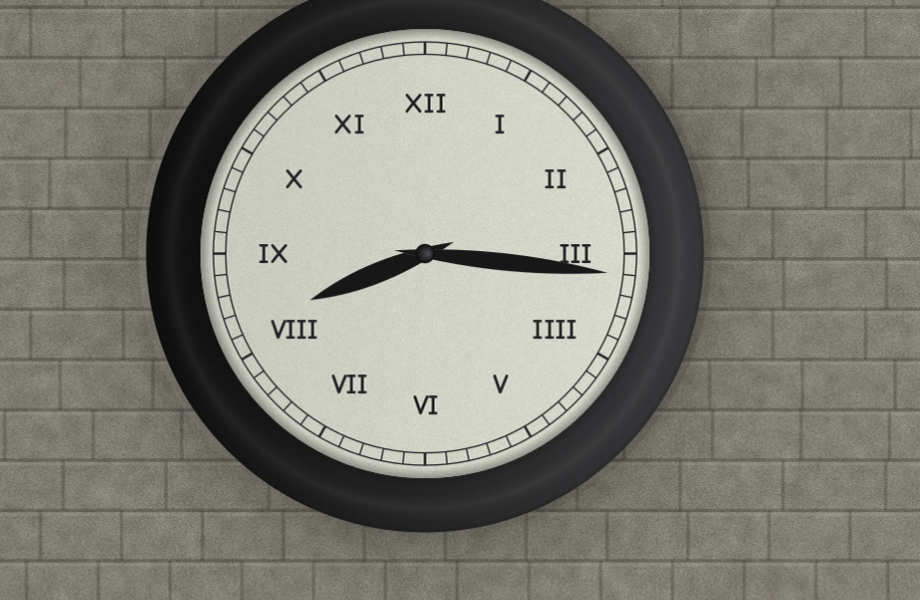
8:16
